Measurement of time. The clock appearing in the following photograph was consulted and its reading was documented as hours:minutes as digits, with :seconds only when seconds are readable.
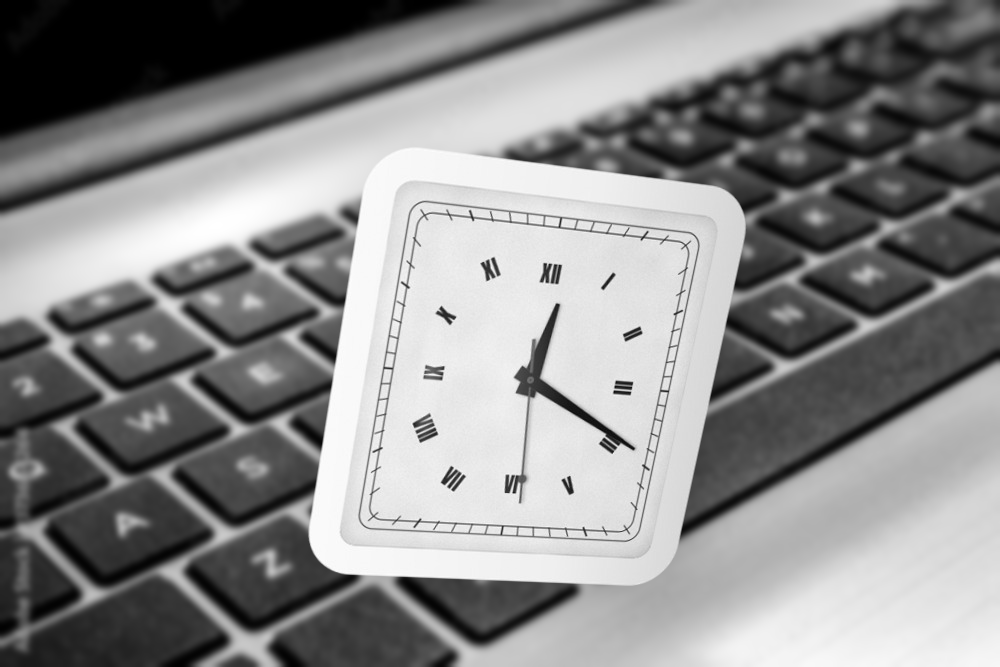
12:19:29
